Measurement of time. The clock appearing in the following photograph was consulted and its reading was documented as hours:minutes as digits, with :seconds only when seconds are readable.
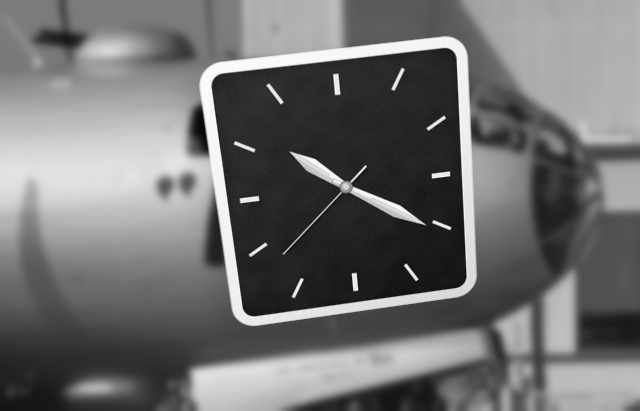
10:20:38
